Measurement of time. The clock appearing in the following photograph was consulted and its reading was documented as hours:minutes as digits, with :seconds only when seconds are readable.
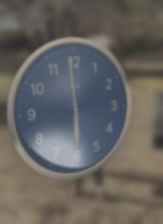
5:59
